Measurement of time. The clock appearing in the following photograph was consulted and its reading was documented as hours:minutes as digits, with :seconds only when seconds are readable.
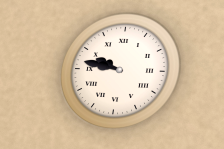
9:47
